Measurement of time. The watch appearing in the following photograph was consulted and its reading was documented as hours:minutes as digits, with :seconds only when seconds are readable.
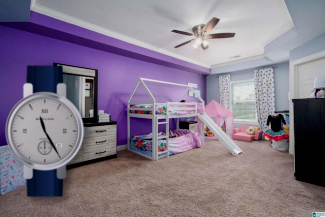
11:25
